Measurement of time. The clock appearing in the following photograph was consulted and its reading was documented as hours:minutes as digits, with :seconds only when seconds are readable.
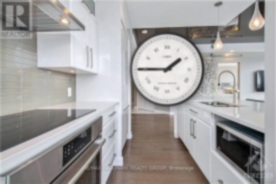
1:45
